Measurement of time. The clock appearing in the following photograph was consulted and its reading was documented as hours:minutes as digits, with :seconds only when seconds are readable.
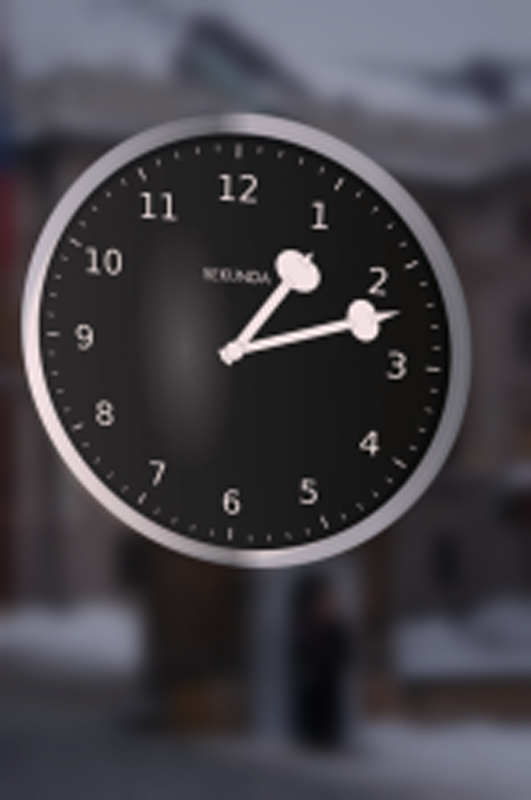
1:12
